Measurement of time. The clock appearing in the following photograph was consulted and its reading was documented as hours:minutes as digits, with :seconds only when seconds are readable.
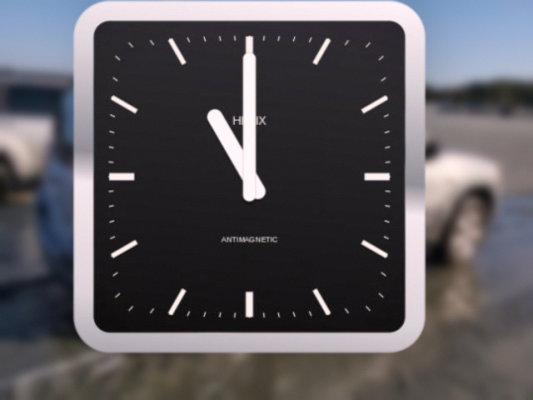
11:00
